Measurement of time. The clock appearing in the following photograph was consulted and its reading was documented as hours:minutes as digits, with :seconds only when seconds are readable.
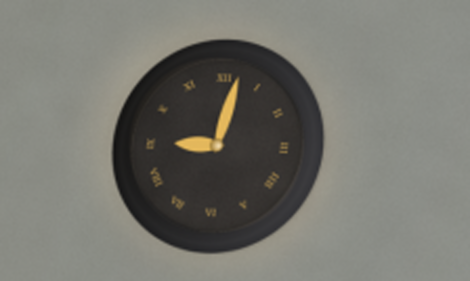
9:02
